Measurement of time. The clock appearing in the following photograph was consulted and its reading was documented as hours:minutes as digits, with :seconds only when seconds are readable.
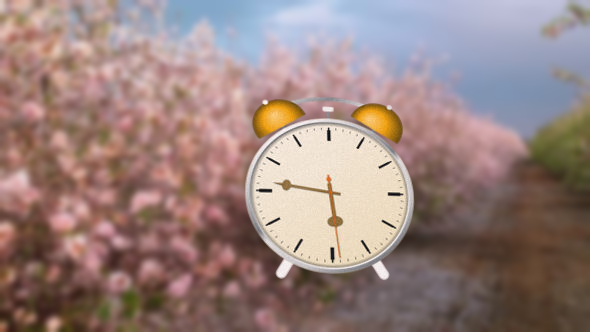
5:46:29
